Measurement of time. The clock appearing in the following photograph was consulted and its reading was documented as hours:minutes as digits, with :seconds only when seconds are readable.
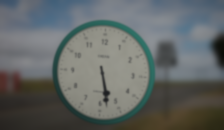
5:28
